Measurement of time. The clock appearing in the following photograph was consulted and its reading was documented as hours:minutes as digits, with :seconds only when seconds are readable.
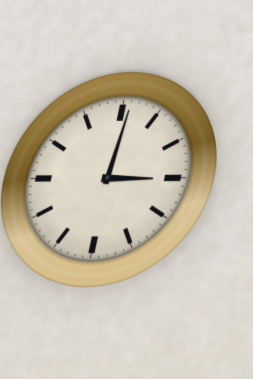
3:01
